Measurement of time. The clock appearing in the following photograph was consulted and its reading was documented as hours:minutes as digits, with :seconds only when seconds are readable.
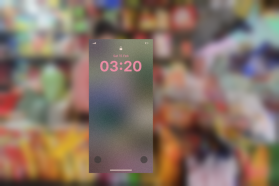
3:20
